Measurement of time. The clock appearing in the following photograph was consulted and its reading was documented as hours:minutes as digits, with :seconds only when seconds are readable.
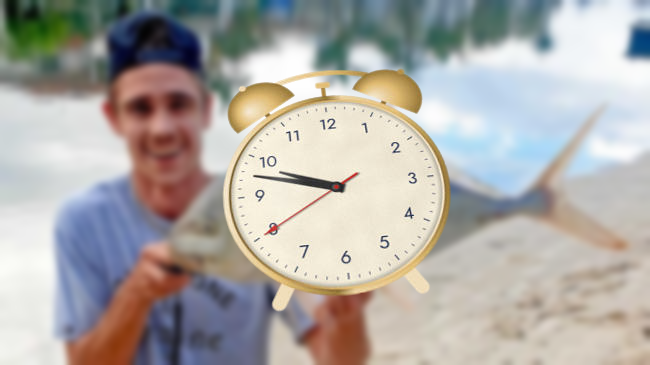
9:47:40
